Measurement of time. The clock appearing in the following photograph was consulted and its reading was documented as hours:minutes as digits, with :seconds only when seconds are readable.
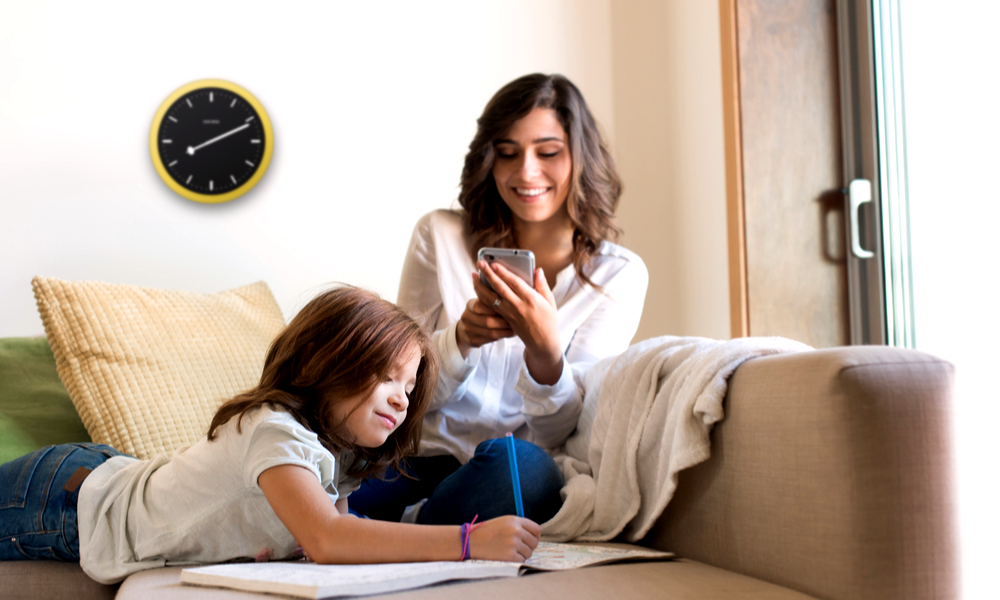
8:11
